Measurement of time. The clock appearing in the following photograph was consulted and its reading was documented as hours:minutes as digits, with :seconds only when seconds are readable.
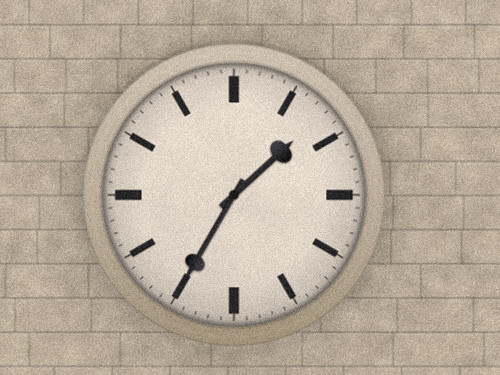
1:35
